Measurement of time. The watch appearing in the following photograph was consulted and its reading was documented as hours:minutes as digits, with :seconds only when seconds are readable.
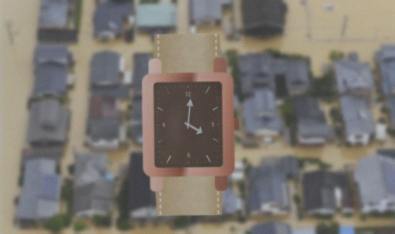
4:01
